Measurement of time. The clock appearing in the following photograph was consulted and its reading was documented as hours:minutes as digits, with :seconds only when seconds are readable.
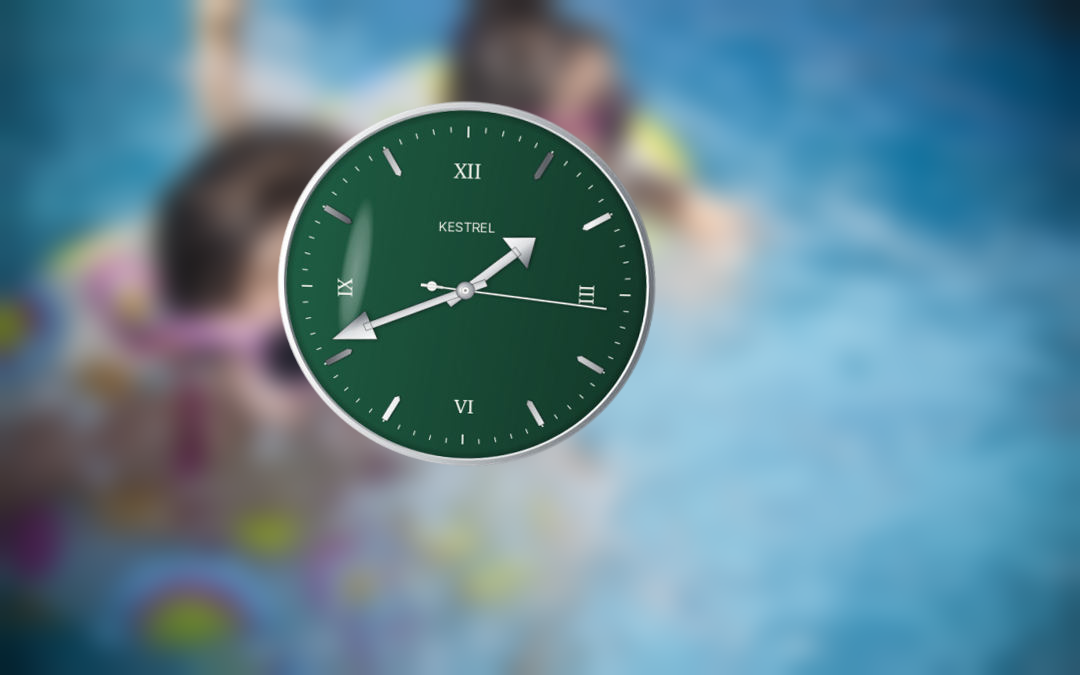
1:41:16
